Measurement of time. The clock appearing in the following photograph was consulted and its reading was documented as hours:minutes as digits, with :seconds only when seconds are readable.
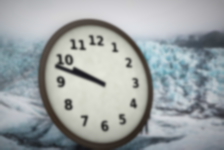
9:48
